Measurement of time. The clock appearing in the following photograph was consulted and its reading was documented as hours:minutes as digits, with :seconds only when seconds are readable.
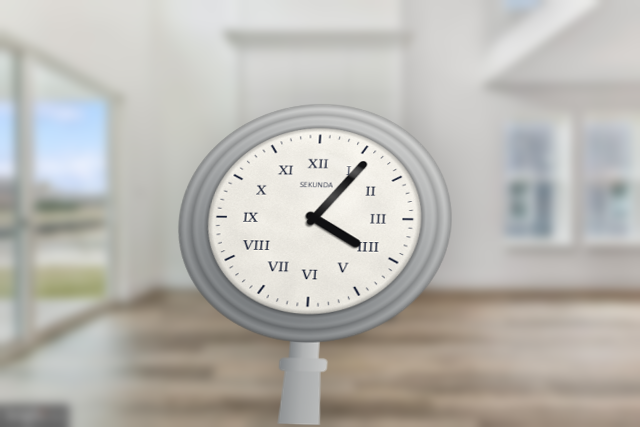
4:06
